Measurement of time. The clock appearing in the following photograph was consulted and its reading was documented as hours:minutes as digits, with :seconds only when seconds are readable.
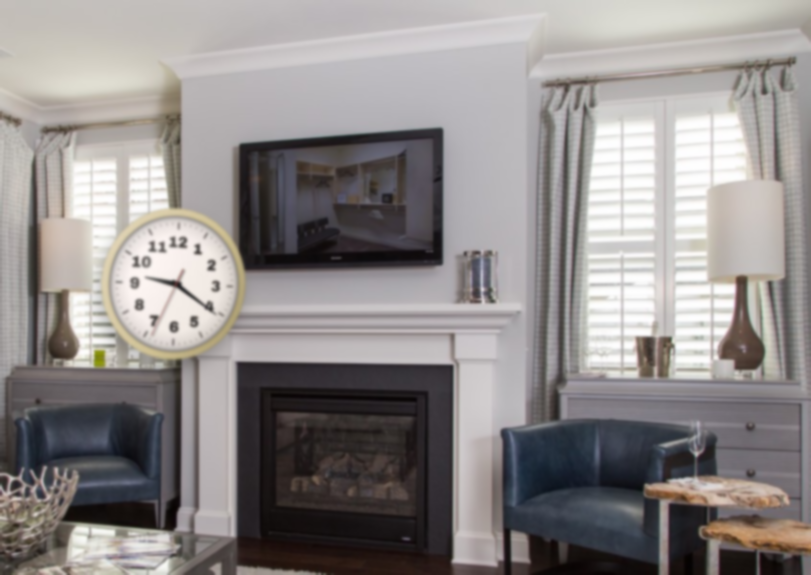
9:20:34
